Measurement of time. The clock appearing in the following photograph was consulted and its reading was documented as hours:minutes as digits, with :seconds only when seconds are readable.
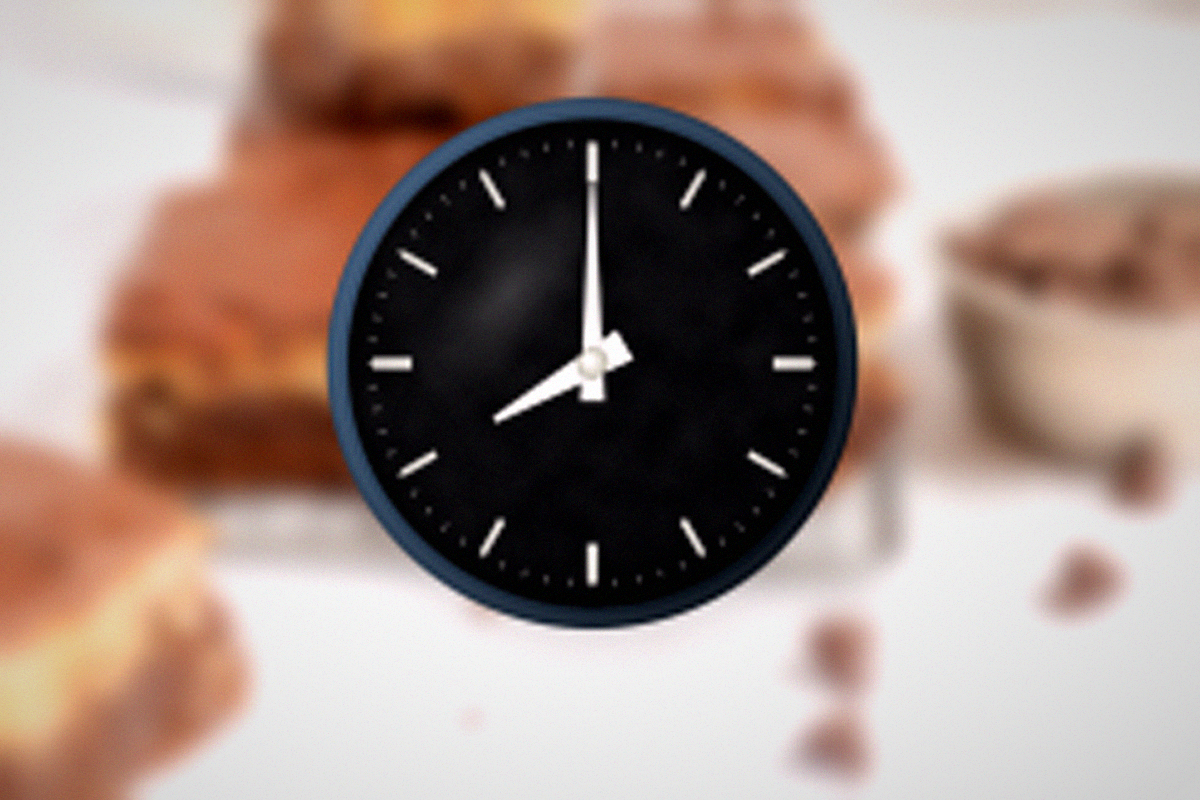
8:00
